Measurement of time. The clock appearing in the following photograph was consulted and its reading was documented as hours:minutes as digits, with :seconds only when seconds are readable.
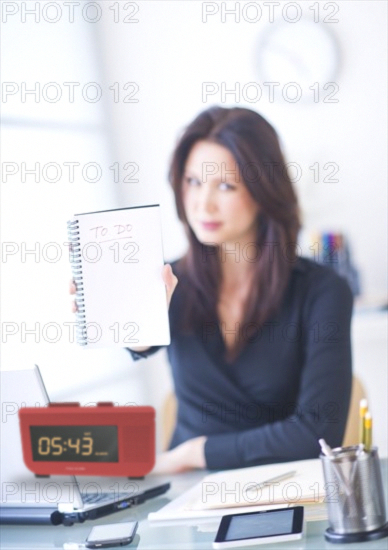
5:43
